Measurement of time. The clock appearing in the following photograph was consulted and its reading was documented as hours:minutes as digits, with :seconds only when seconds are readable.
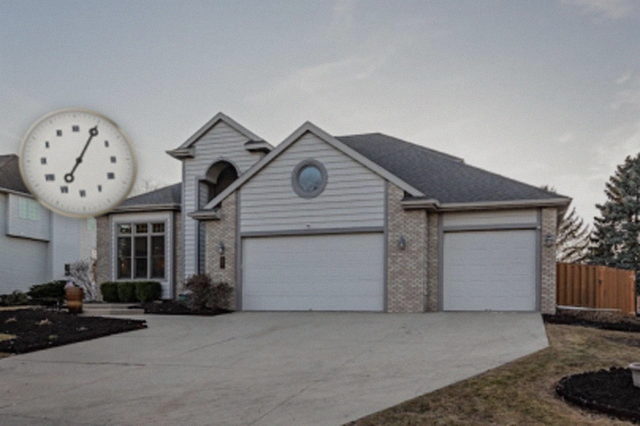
7:05
